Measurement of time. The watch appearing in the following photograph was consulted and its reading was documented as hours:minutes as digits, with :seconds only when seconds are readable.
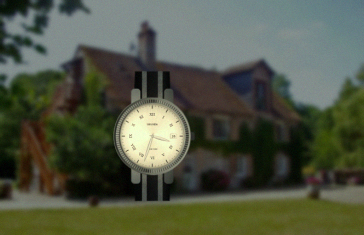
3:33
